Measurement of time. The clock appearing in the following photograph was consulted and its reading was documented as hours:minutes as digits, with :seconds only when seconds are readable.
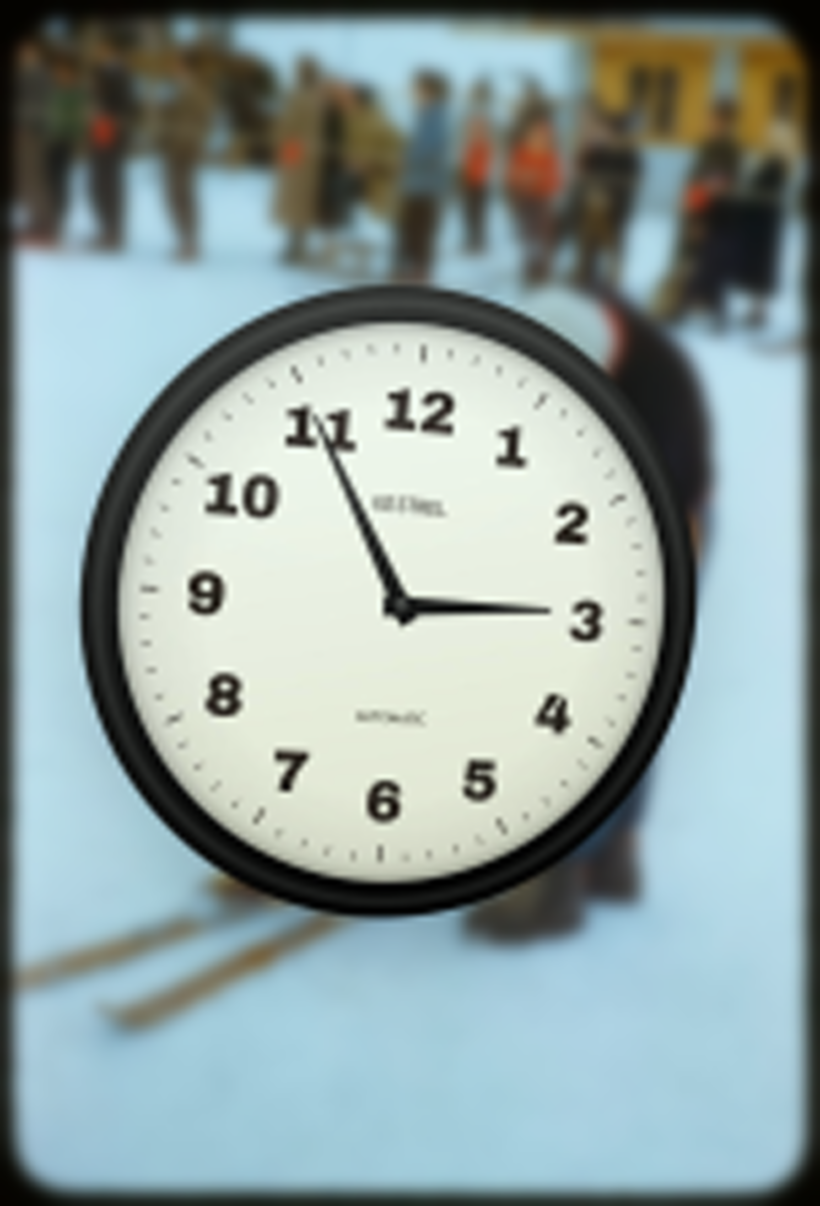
2:55
